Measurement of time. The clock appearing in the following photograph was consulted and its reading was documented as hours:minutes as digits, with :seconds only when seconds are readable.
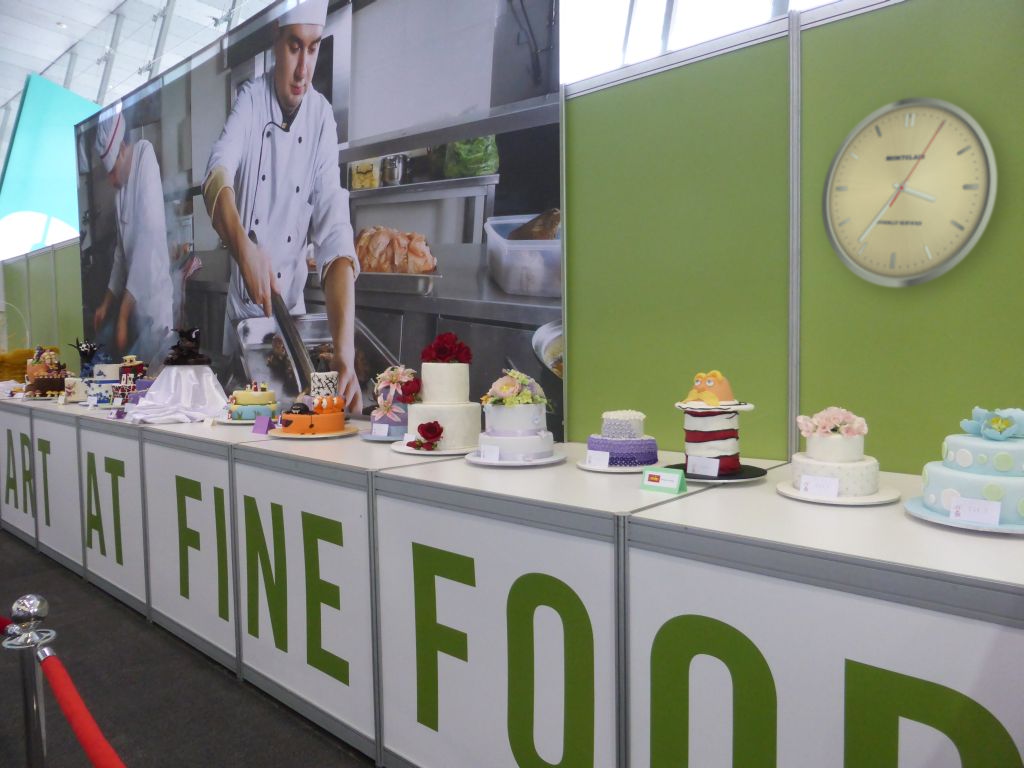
3:36:05
